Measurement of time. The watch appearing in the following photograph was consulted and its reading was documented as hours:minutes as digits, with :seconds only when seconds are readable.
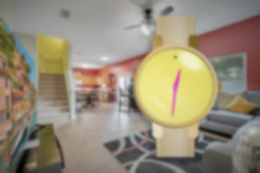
12:31
